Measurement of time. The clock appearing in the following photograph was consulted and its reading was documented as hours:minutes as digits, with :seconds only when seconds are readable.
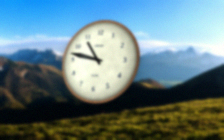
10:47
